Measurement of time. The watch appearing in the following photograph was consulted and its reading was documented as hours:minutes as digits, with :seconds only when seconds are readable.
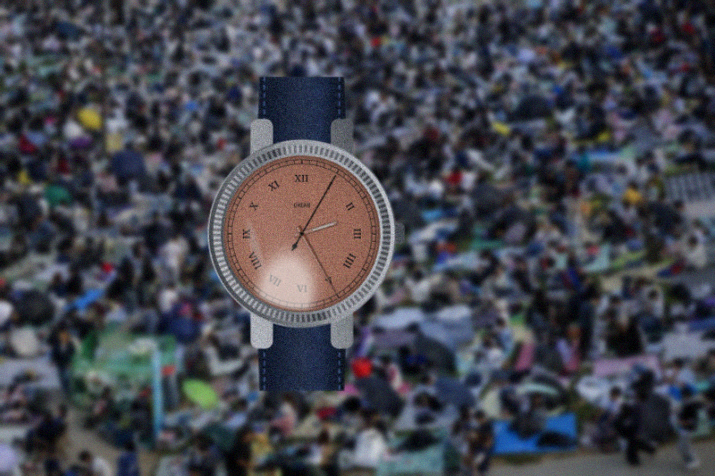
2:25:05
